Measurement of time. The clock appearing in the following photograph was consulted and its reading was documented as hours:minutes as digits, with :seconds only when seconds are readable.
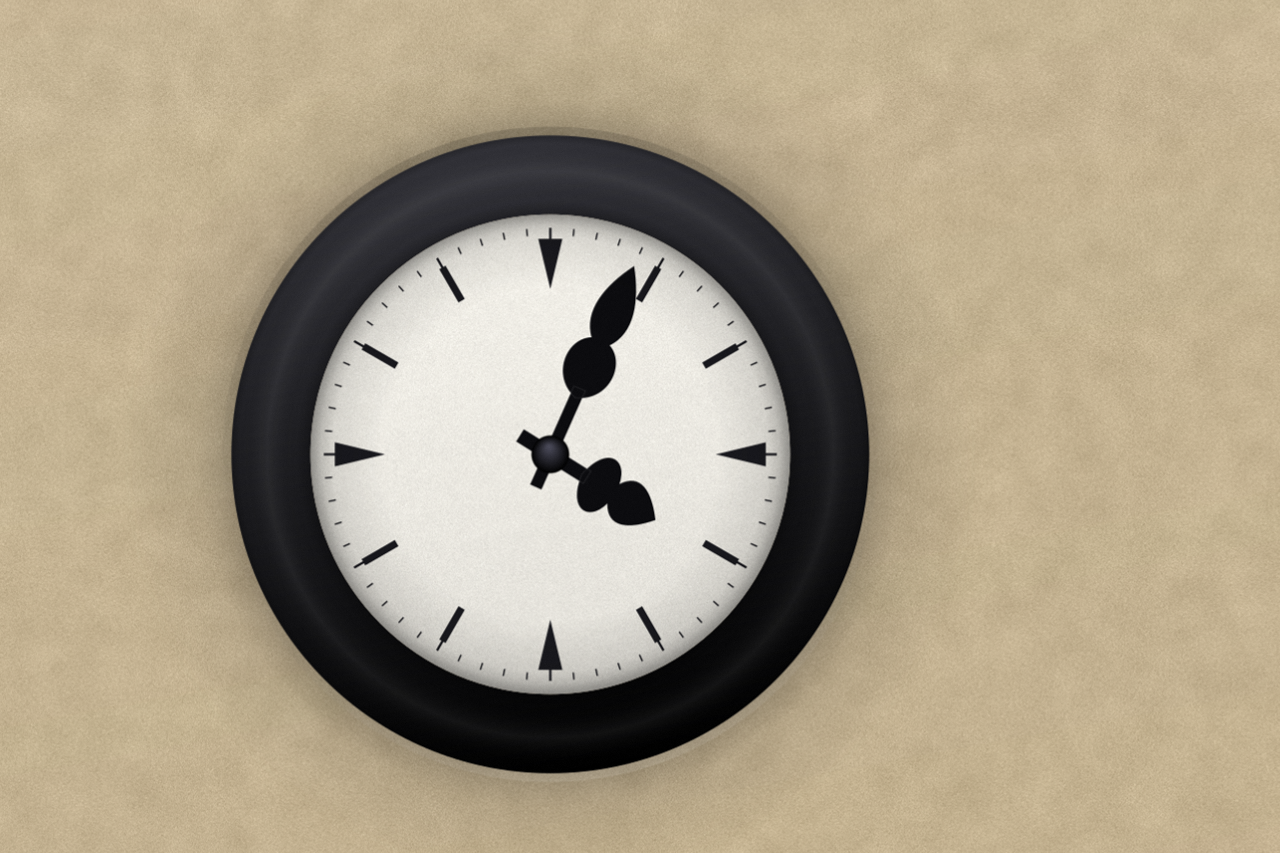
4:04
